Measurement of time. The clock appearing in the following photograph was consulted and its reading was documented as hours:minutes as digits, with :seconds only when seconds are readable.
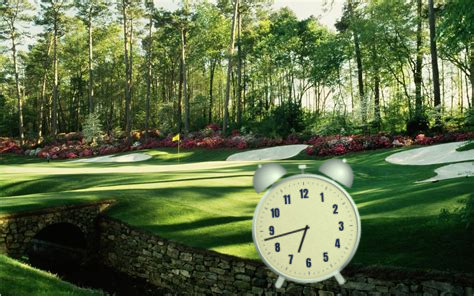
6:43
